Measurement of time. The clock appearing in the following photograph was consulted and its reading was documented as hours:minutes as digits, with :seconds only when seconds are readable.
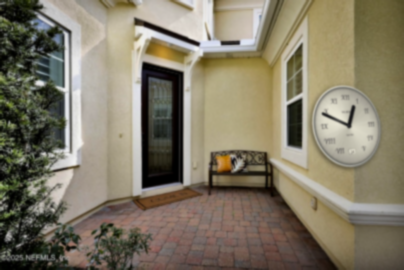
12:49
